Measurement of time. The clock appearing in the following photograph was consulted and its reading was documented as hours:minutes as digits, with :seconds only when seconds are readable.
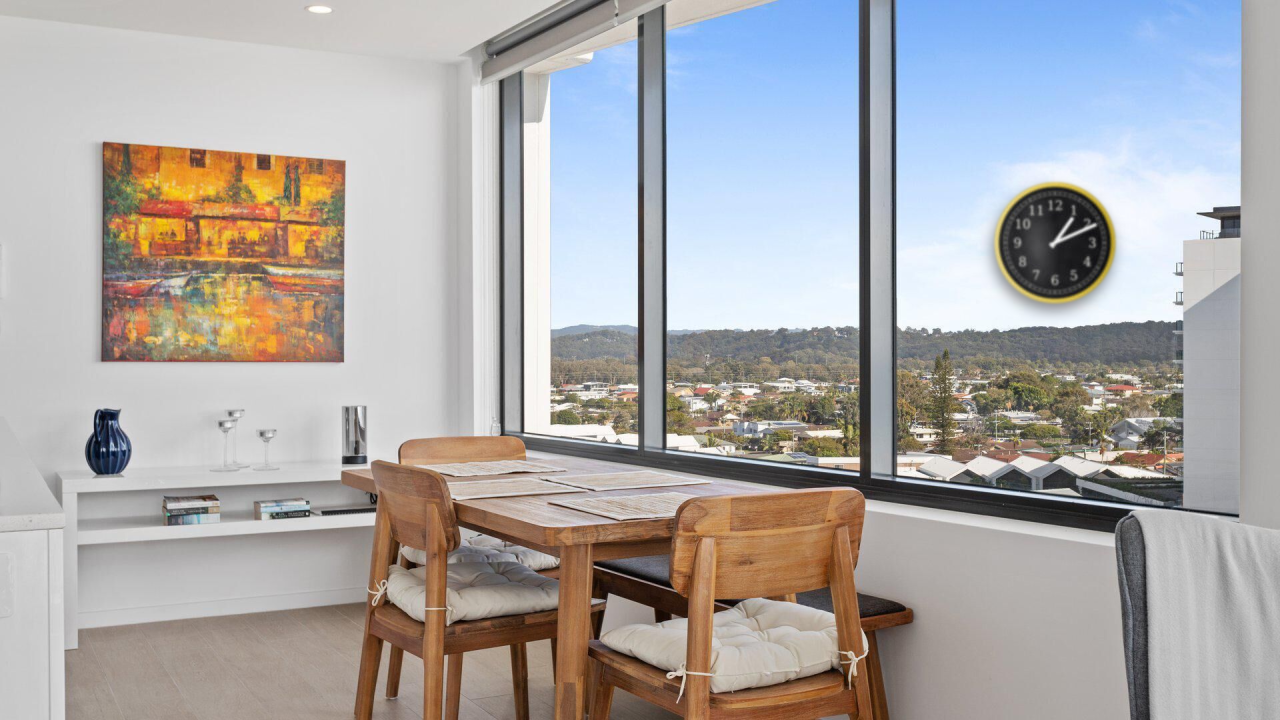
1:11
